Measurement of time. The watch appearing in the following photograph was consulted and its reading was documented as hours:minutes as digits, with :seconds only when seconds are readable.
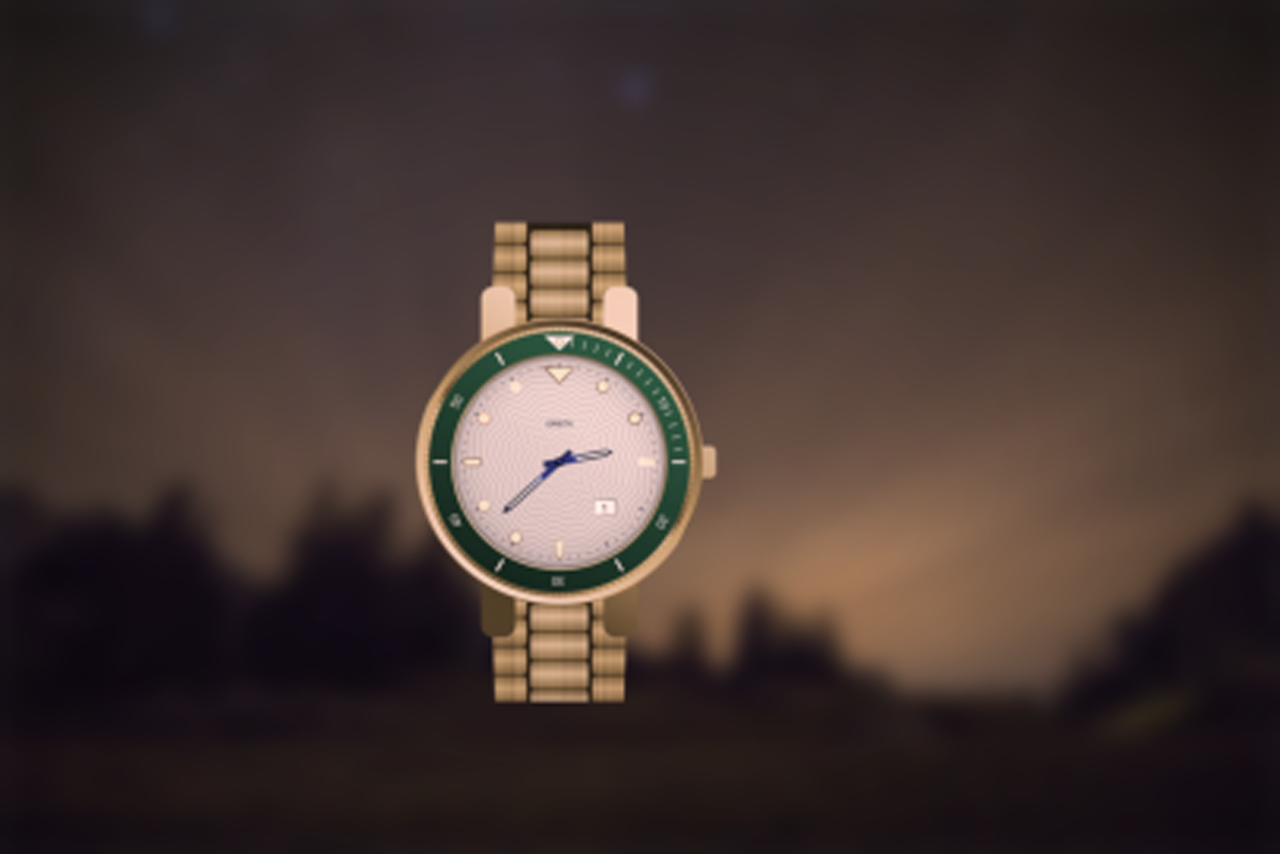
2:38
